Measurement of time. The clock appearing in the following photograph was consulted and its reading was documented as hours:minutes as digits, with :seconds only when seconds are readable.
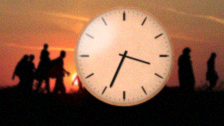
3:34
